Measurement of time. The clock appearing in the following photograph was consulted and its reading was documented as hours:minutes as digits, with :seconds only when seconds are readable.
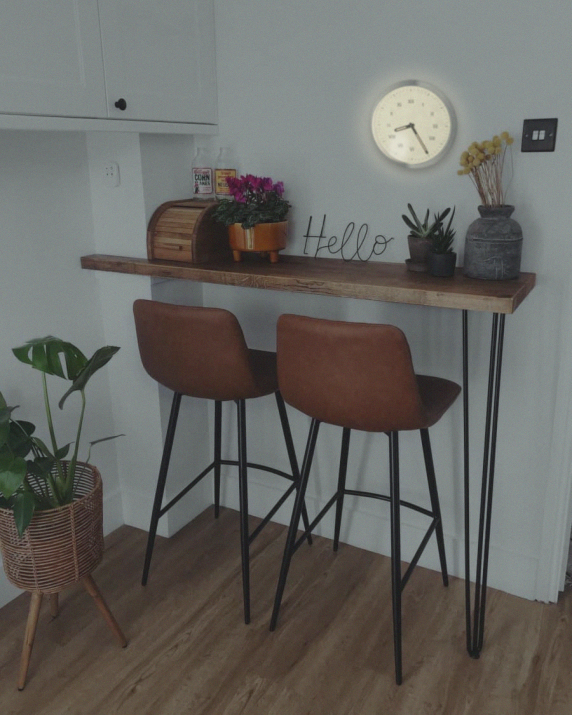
8:25
